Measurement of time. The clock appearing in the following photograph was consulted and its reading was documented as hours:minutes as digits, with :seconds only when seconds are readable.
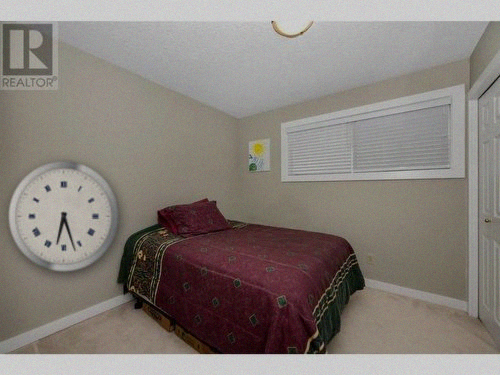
6:27
